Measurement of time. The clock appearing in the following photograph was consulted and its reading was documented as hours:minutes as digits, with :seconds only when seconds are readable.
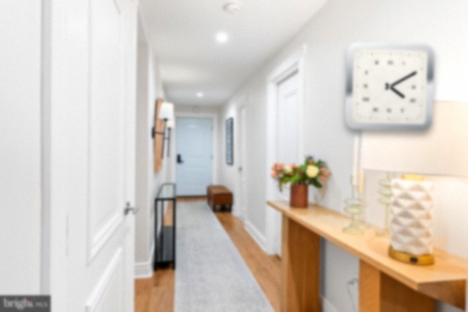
4:10
